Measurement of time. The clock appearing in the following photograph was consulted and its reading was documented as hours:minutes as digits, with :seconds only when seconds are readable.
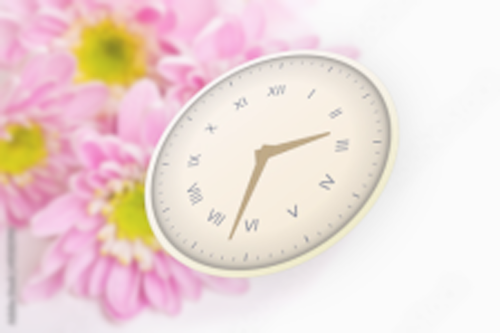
2:32
